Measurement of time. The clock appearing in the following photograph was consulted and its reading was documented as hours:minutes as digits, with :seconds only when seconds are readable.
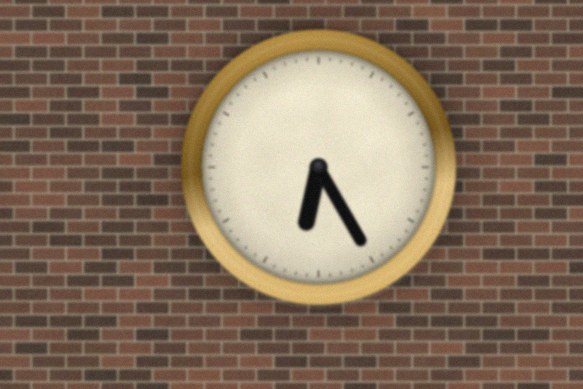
6:25
